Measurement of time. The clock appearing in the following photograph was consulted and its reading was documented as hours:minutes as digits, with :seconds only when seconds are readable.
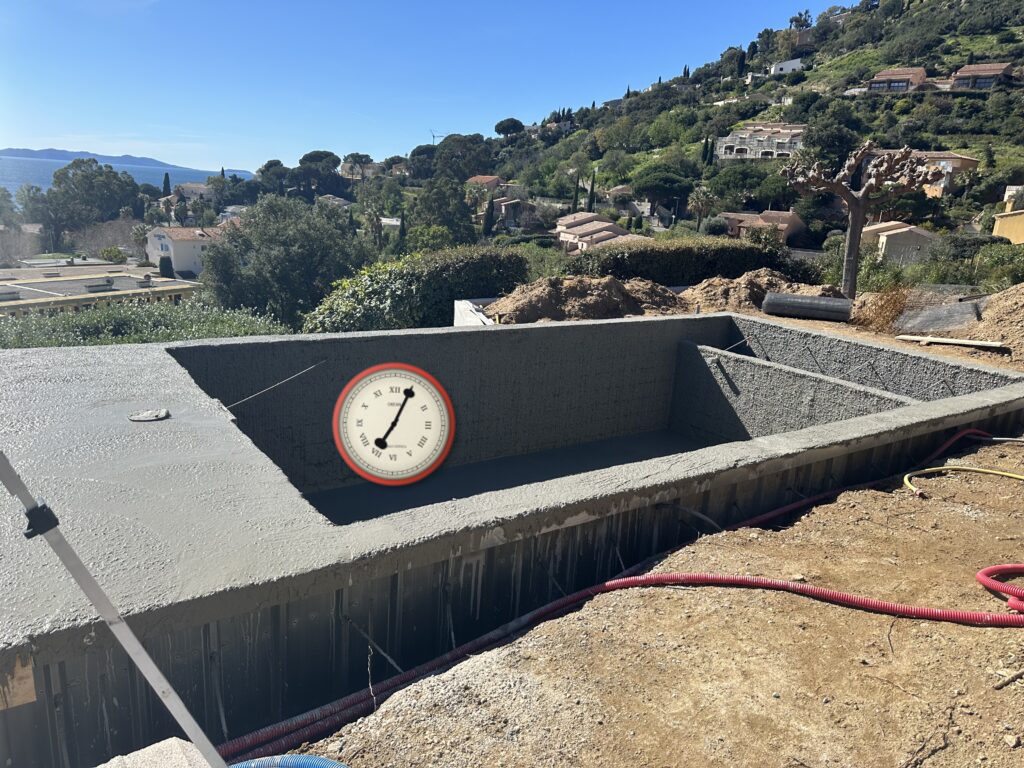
7:04
